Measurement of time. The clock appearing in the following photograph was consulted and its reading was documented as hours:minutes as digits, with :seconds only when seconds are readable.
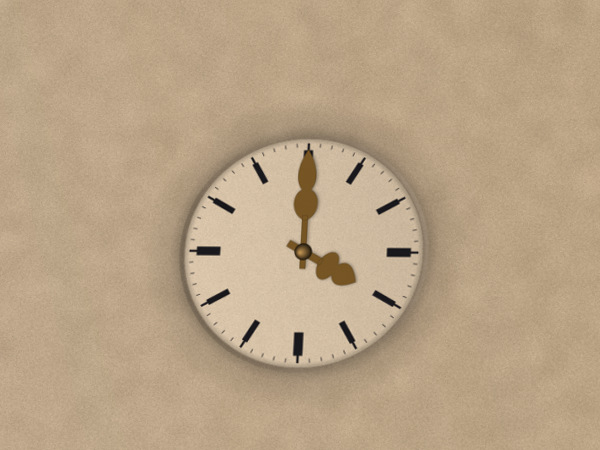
4:00
